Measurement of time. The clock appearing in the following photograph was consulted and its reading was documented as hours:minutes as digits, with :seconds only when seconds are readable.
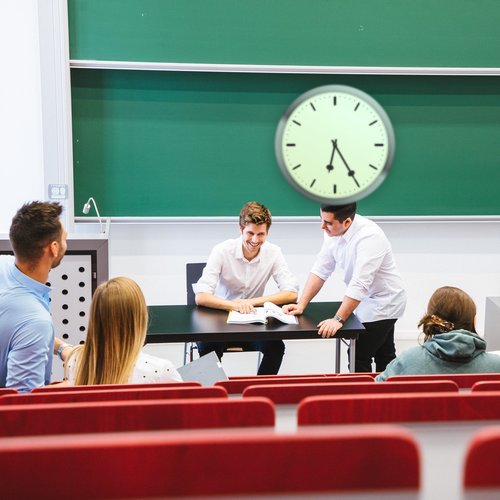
6:25
